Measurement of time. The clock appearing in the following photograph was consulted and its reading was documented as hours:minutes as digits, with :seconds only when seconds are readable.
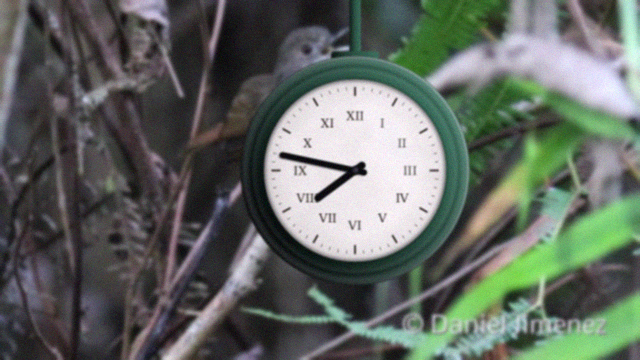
7:47
